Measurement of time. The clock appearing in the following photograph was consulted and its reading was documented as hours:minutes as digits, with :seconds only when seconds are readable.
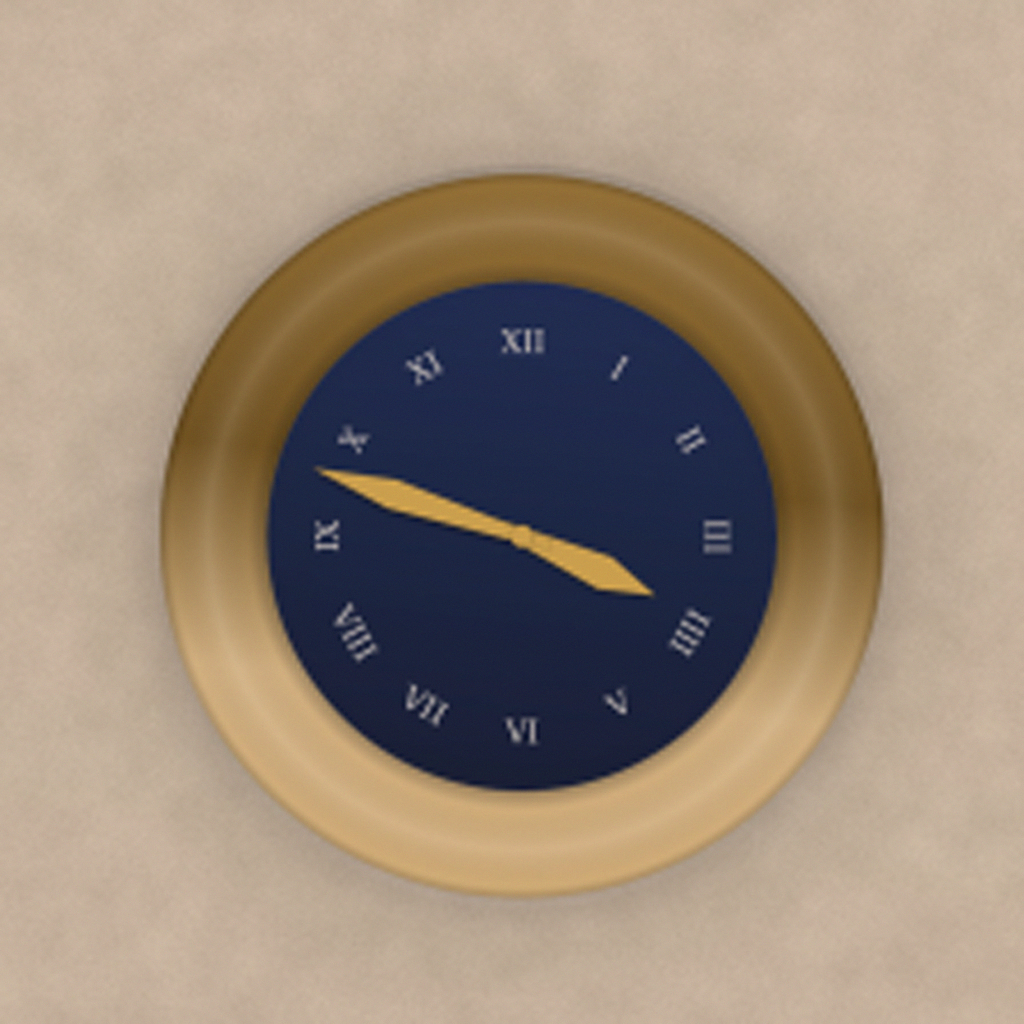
3:48
